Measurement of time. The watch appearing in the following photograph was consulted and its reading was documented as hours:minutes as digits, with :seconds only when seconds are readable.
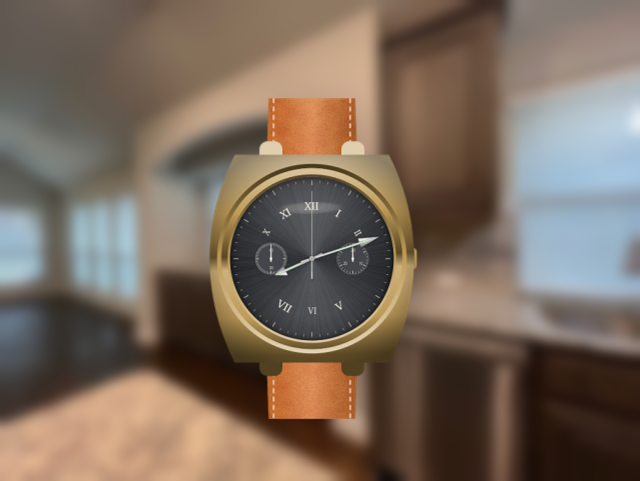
8:12
